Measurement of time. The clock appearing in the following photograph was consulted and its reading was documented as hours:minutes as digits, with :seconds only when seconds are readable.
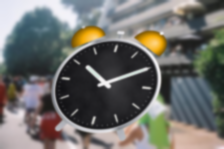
10:10
